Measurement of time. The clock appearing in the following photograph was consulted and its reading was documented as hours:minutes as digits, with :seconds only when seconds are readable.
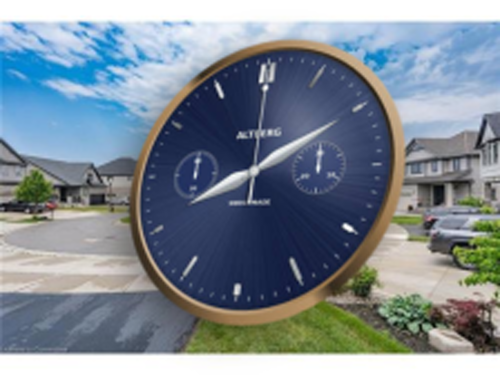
8:10
